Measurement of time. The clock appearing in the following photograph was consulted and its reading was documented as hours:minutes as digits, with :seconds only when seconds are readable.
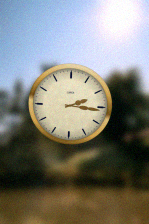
2:16
